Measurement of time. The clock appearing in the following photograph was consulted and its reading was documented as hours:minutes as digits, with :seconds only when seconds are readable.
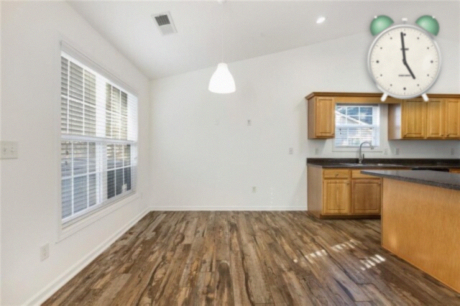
4:59
